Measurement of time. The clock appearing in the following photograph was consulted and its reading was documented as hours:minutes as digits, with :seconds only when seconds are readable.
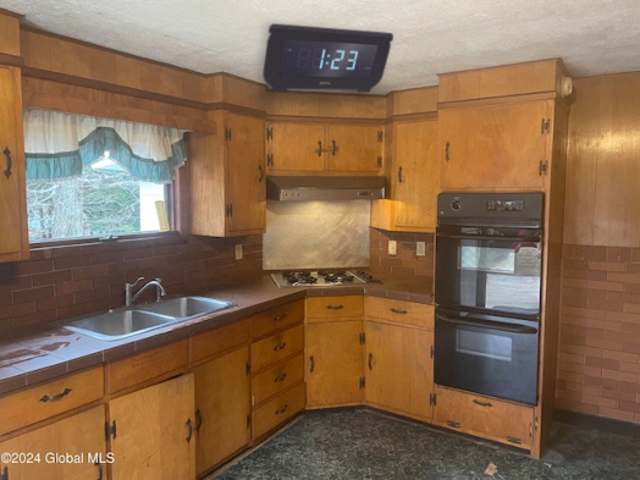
1:23
